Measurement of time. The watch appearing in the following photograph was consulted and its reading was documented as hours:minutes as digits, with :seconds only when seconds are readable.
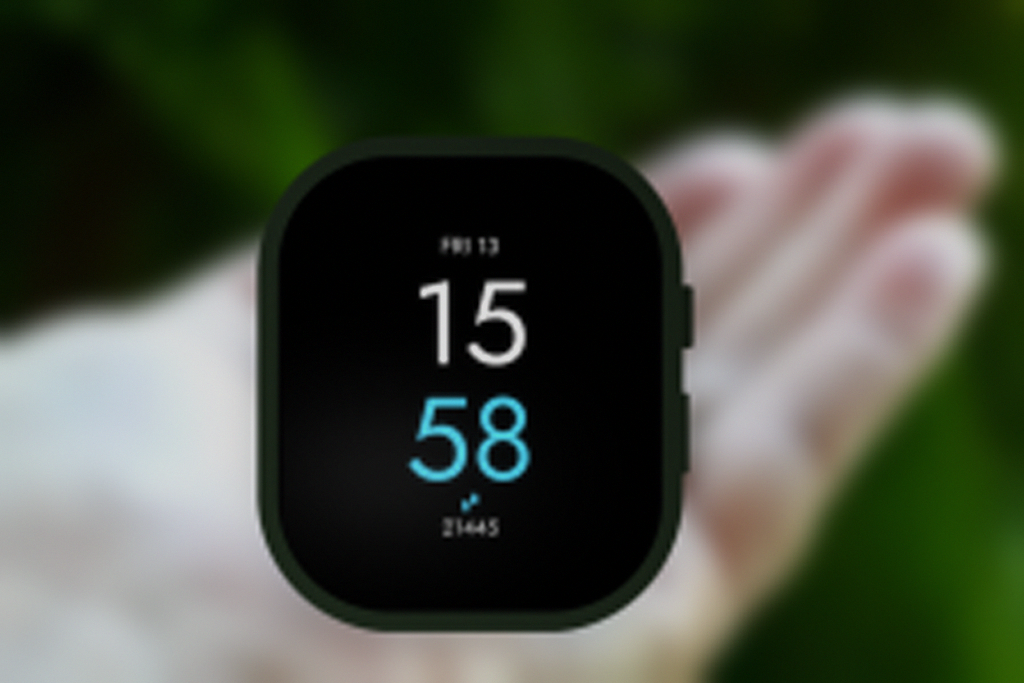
15:58
